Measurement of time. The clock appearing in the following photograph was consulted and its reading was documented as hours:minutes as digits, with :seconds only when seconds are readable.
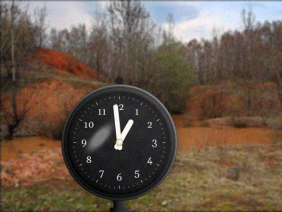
12:59
